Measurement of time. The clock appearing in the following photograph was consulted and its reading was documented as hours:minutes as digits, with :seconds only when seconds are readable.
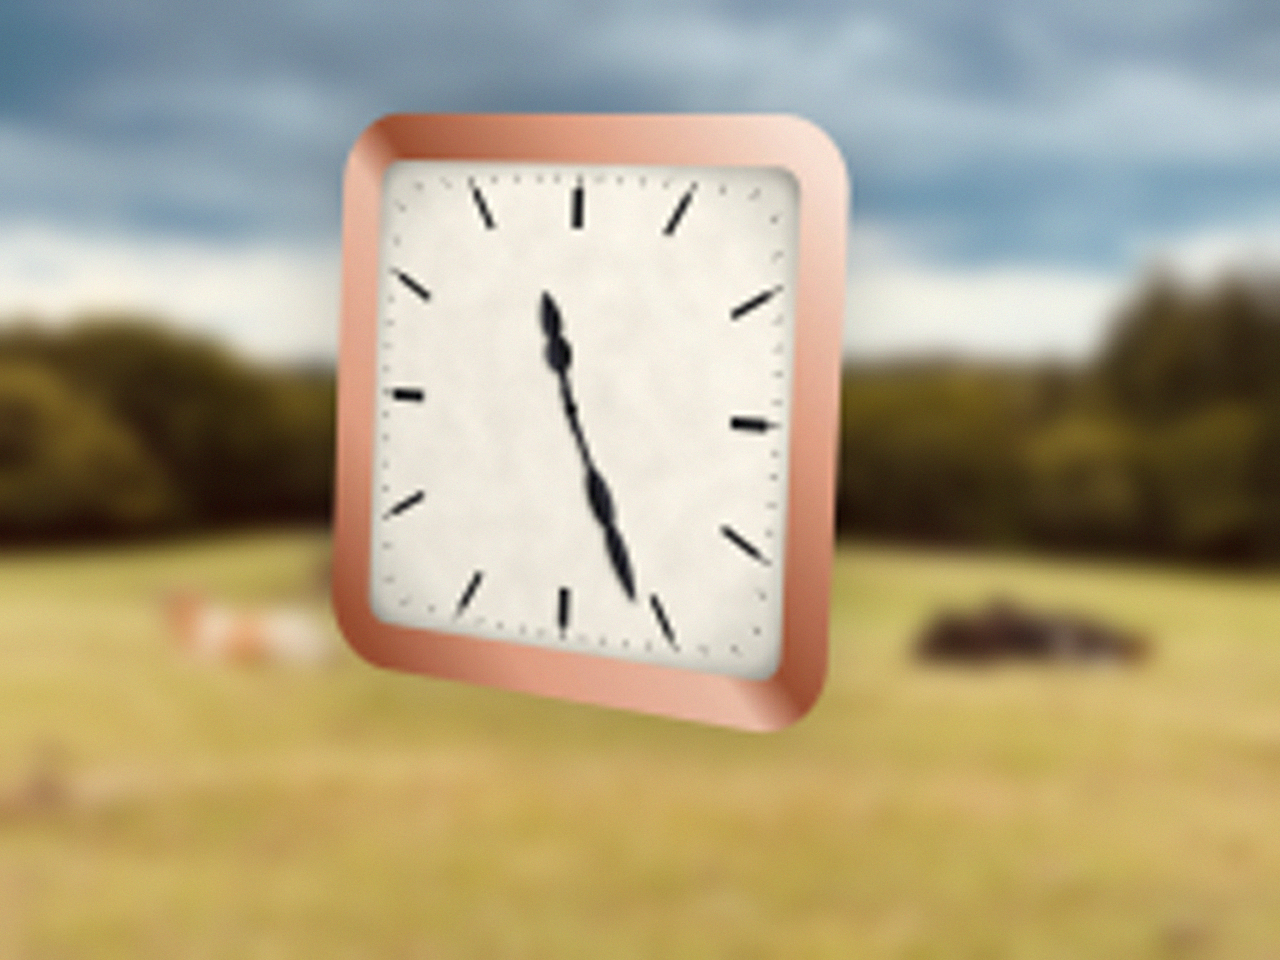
11:26
